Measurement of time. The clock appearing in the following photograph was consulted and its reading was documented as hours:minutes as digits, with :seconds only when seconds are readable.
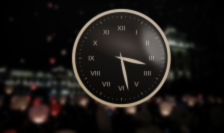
3:28
